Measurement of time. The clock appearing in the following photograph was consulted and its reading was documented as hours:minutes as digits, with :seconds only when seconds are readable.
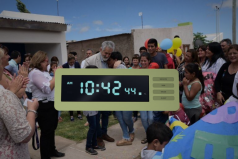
10:42:44
